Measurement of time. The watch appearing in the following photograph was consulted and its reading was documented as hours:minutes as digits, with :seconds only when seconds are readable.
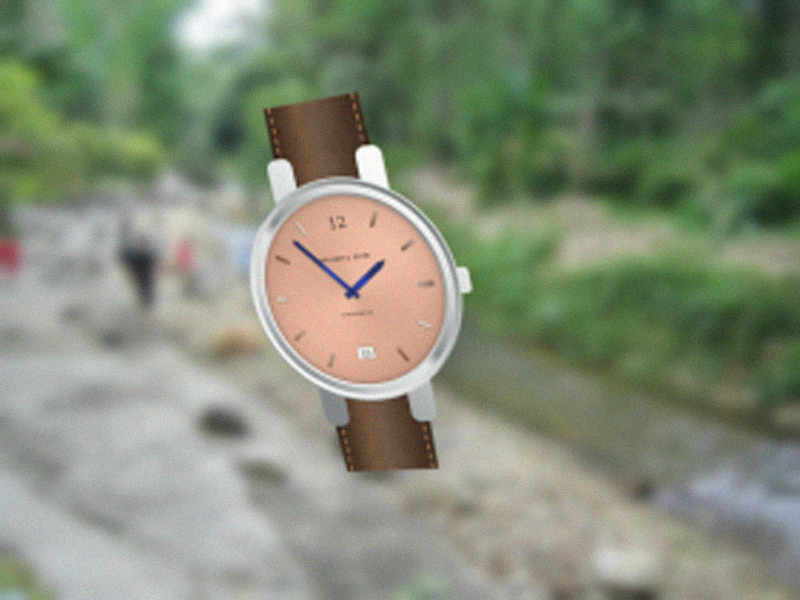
1:53
